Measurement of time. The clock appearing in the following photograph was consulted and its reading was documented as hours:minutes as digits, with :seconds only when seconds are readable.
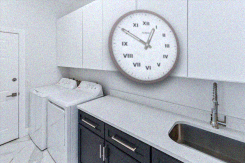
12:50
